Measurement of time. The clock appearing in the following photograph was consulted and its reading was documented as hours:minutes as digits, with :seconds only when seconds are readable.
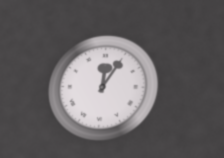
12:05
